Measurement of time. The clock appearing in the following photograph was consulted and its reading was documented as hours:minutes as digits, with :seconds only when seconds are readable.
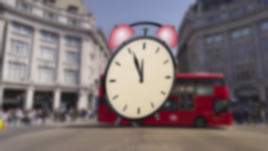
11:56
